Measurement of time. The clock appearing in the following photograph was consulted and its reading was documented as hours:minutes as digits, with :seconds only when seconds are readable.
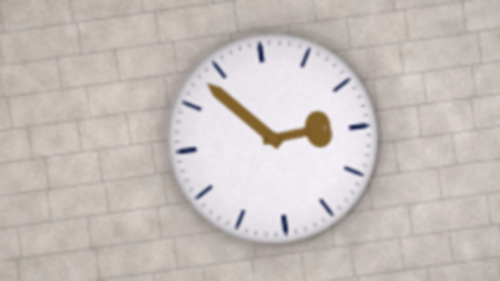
2:53
